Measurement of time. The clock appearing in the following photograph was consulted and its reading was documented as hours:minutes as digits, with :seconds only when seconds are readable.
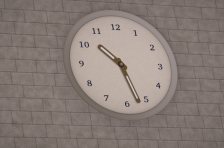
10:27
